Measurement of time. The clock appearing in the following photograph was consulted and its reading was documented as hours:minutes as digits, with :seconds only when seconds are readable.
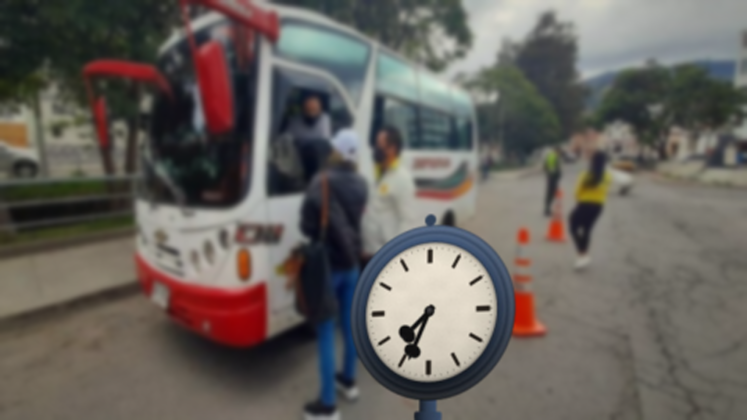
7:34
